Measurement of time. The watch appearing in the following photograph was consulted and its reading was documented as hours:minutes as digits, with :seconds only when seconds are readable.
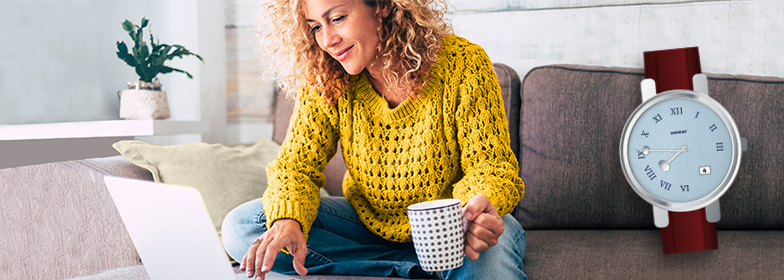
7:46
